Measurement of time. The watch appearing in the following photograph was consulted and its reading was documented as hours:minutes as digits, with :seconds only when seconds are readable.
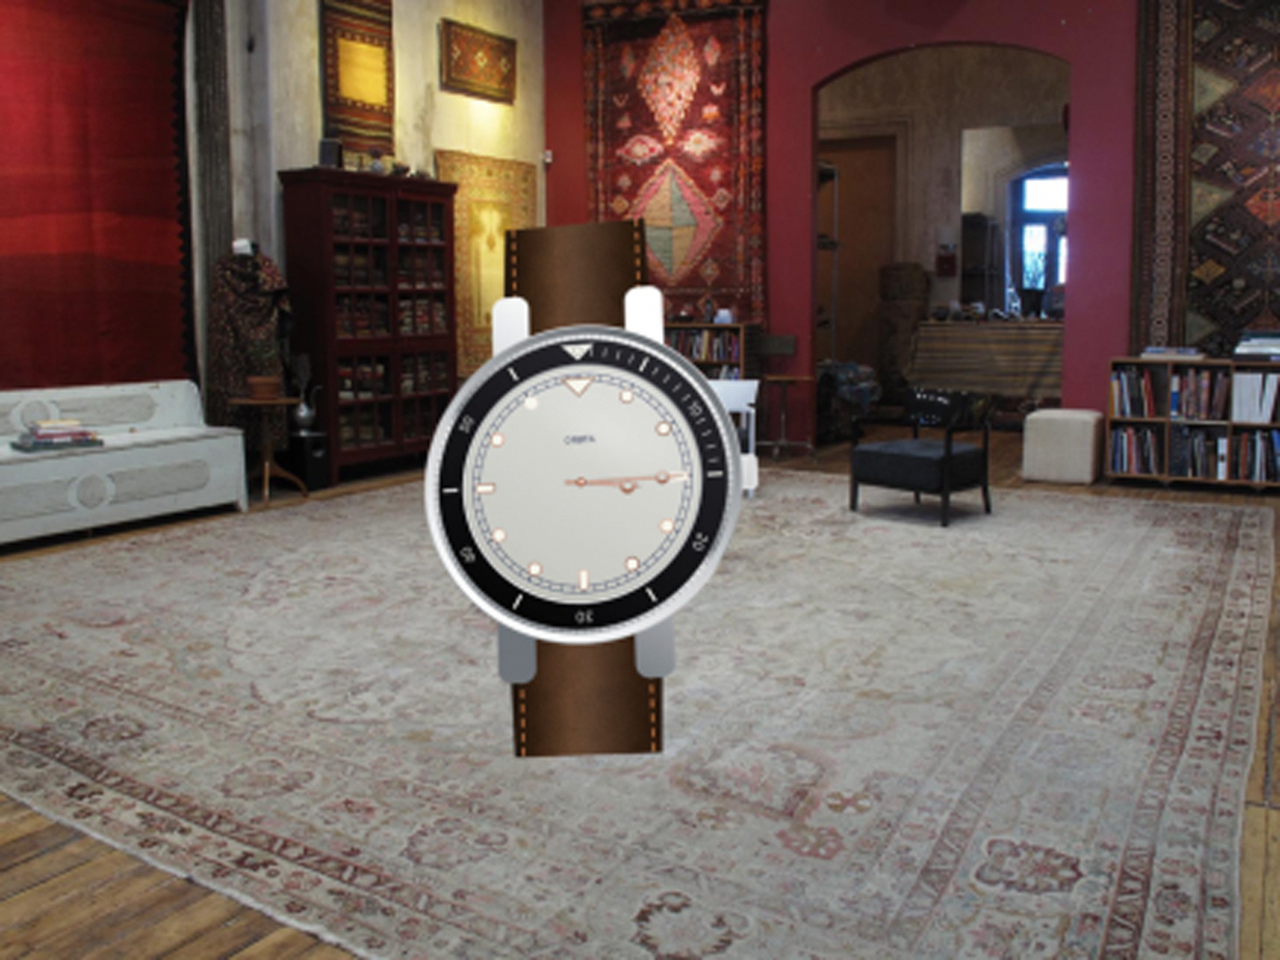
3:15
